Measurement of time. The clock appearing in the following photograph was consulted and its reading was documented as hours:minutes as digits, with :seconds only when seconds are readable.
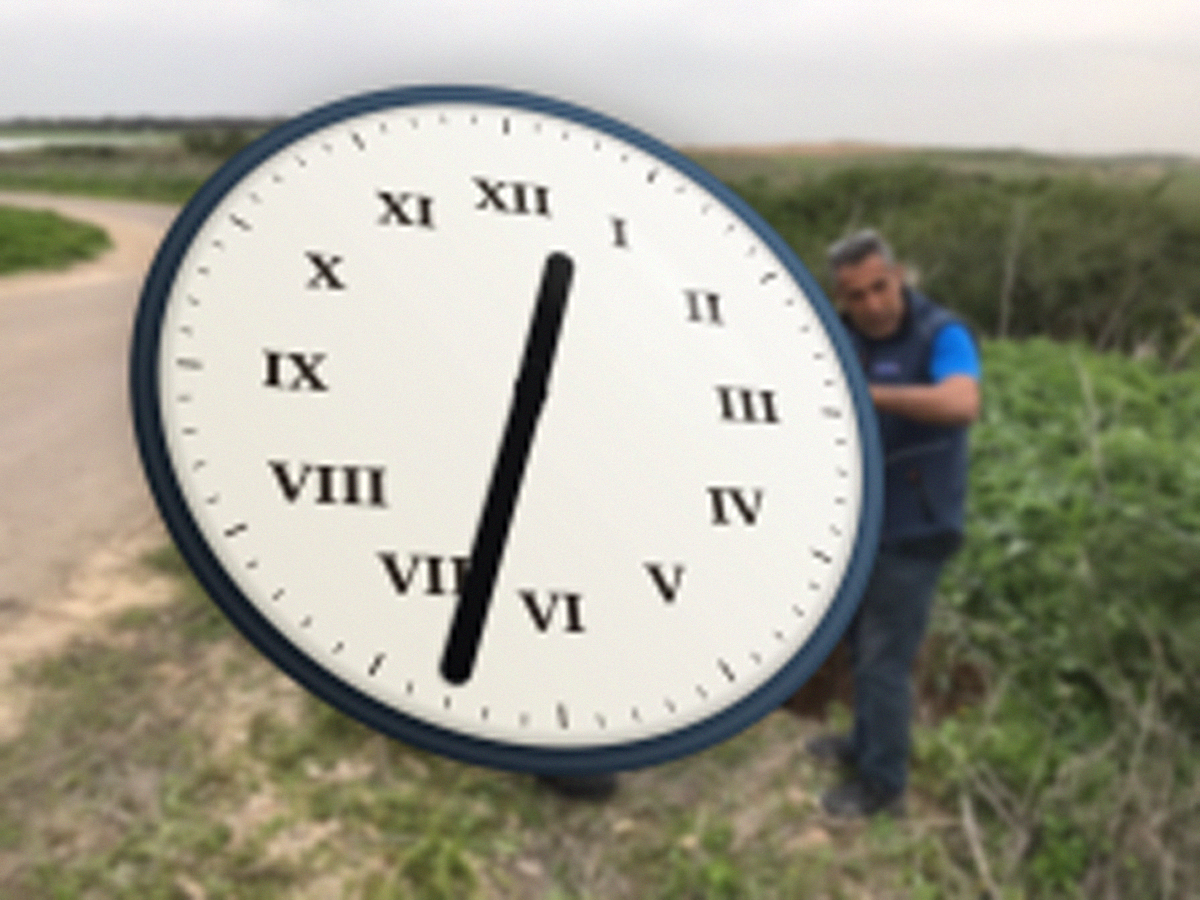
12:33
